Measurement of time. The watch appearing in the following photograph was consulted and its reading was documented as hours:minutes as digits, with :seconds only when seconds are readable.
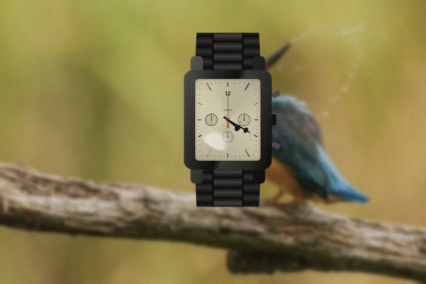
4:20
